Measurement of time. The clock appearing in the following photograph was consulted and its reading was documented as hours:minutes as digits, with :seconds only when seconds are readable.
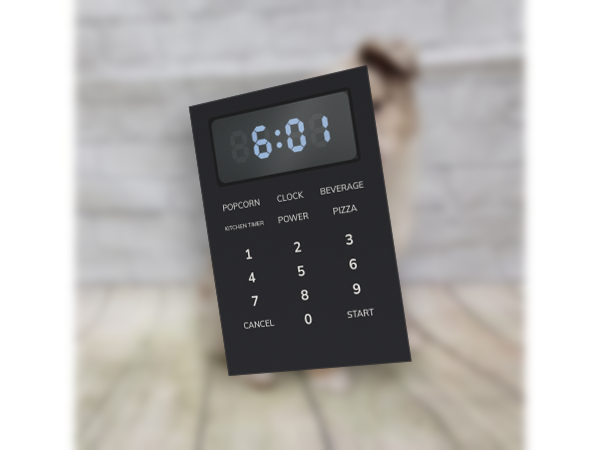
6:01
